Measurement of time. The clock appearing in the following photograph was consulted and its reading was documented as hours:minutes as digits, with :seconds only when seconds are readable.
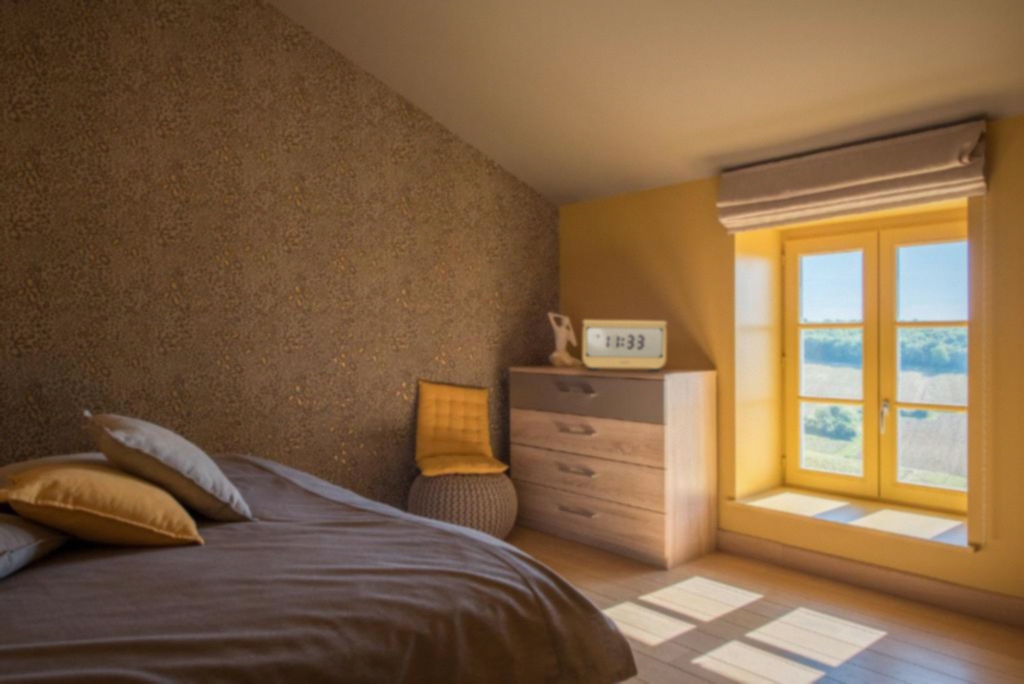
11:33
